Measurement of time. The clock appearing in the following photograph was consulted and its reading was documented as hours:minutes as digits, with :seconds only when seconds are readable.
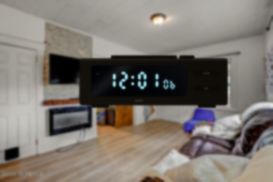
12:01
